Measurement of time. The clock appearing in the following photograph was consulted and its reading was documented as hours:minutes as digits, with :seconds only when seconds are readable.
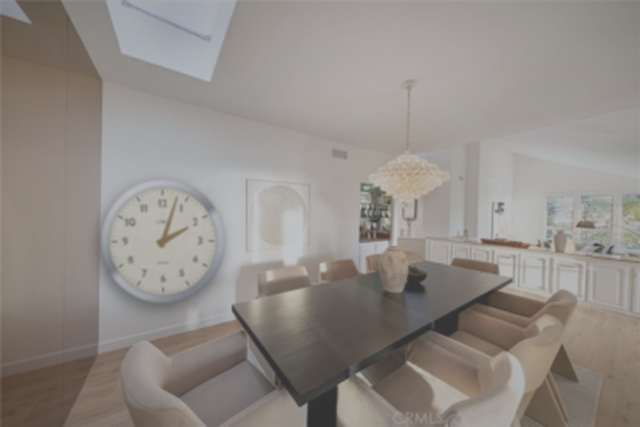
2:03
